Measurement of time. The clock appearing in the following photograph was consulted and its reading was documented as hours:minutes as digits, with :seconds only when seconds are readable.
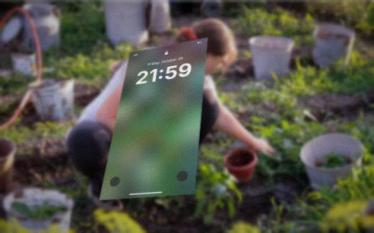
21:59
